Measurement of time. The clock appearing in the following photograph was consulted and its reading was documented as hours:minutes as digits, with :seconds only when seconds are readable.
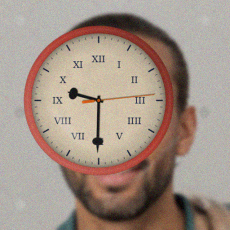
9:30:14
